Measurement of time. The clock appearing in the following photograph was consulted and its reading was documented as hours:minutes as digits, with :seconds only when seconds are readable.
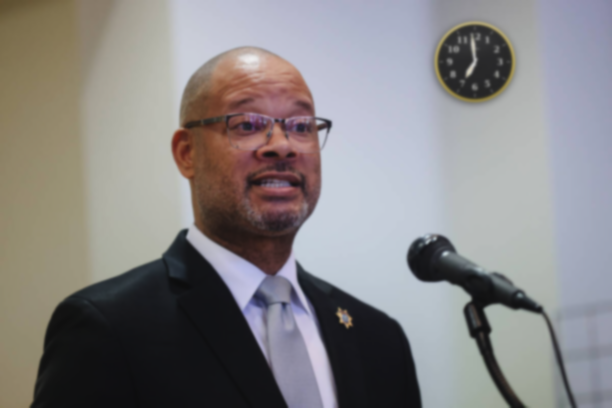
6:59
